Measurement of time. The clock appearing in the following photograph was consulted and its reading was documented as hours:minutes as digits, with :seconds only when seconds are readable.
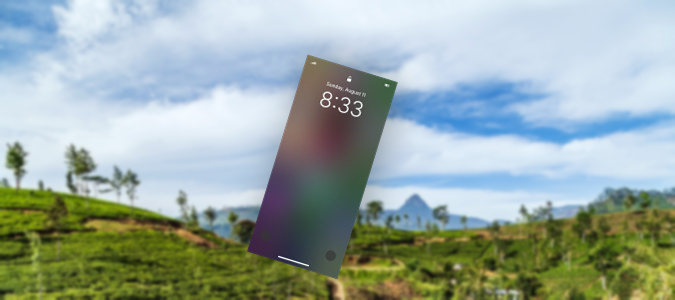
8:33
